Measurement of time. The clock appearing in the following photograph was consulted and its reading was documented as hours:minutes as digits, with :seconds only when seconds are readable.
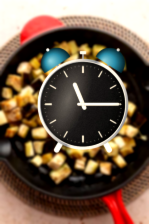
11:15
